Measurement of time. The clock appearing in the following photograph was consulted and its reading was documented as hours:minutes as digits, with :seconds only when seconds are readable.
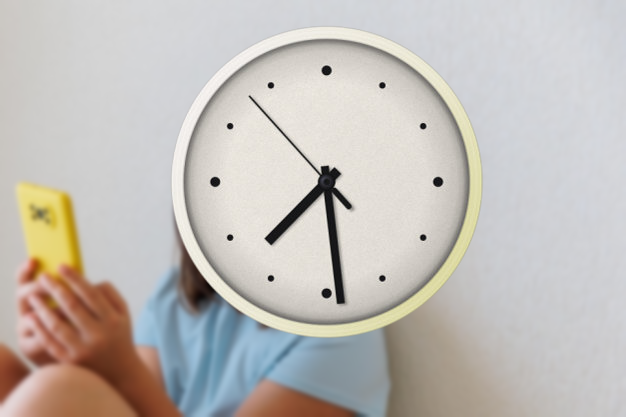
7:28:53
